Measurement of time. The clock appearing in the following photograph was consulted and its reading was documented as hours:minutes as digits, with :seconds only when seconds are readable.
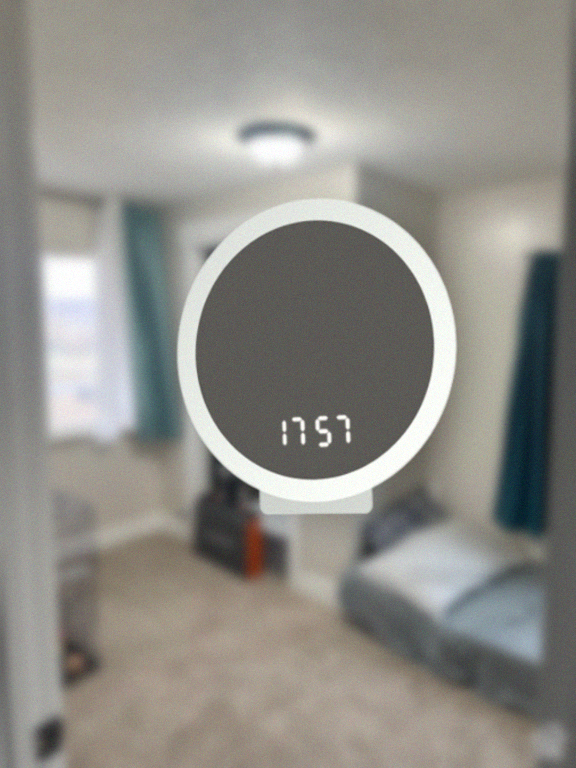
17:57
